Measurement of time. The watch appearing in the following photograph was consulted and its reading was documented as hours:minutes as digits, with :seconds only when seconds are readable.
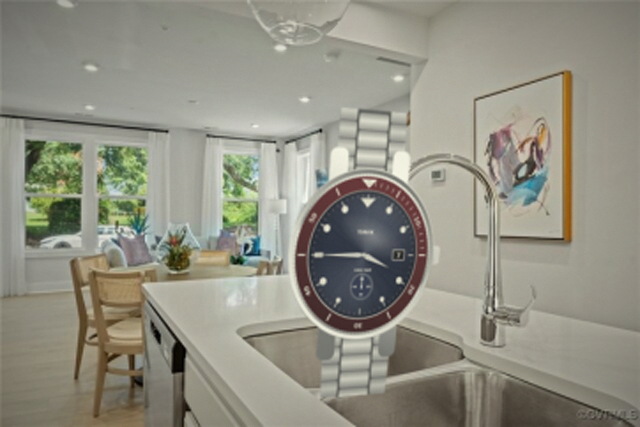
3:45
